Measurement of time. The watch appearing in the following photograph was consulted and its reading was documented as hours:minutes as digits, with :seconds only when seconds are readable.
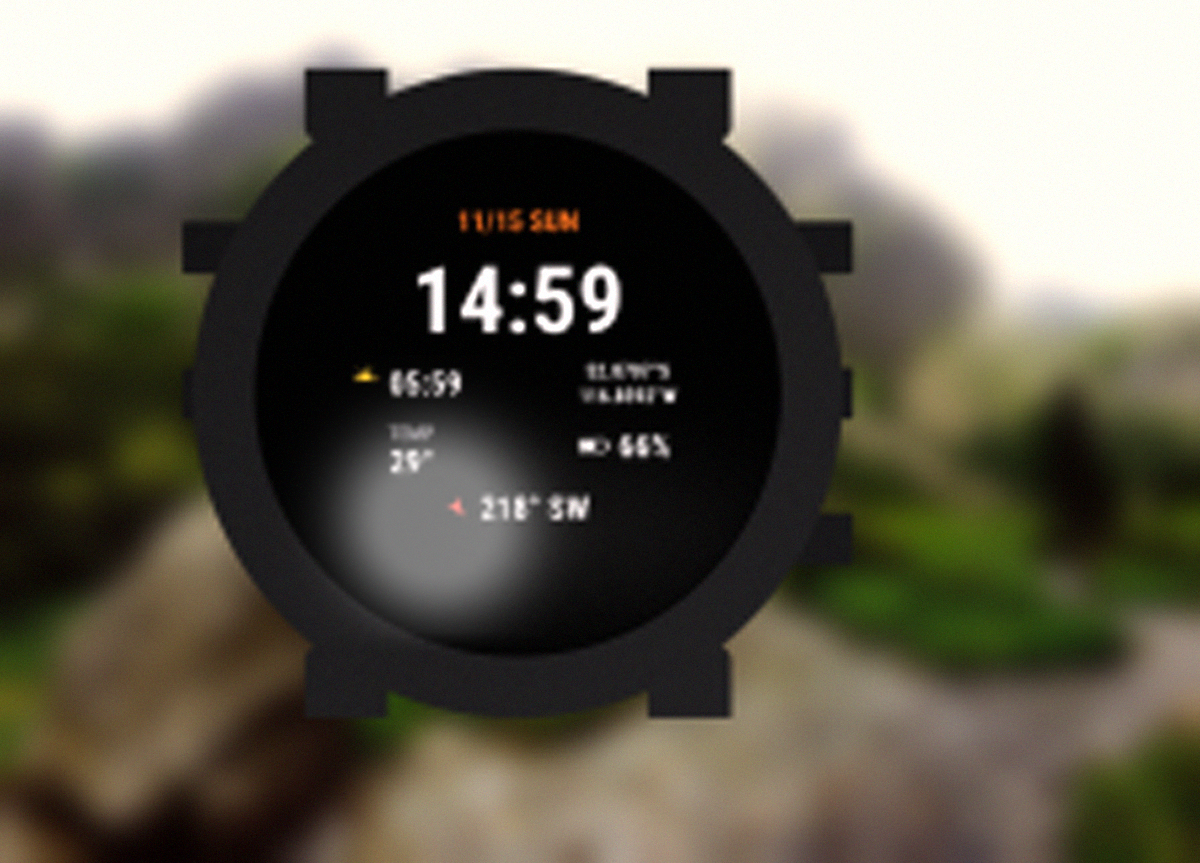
14:59
